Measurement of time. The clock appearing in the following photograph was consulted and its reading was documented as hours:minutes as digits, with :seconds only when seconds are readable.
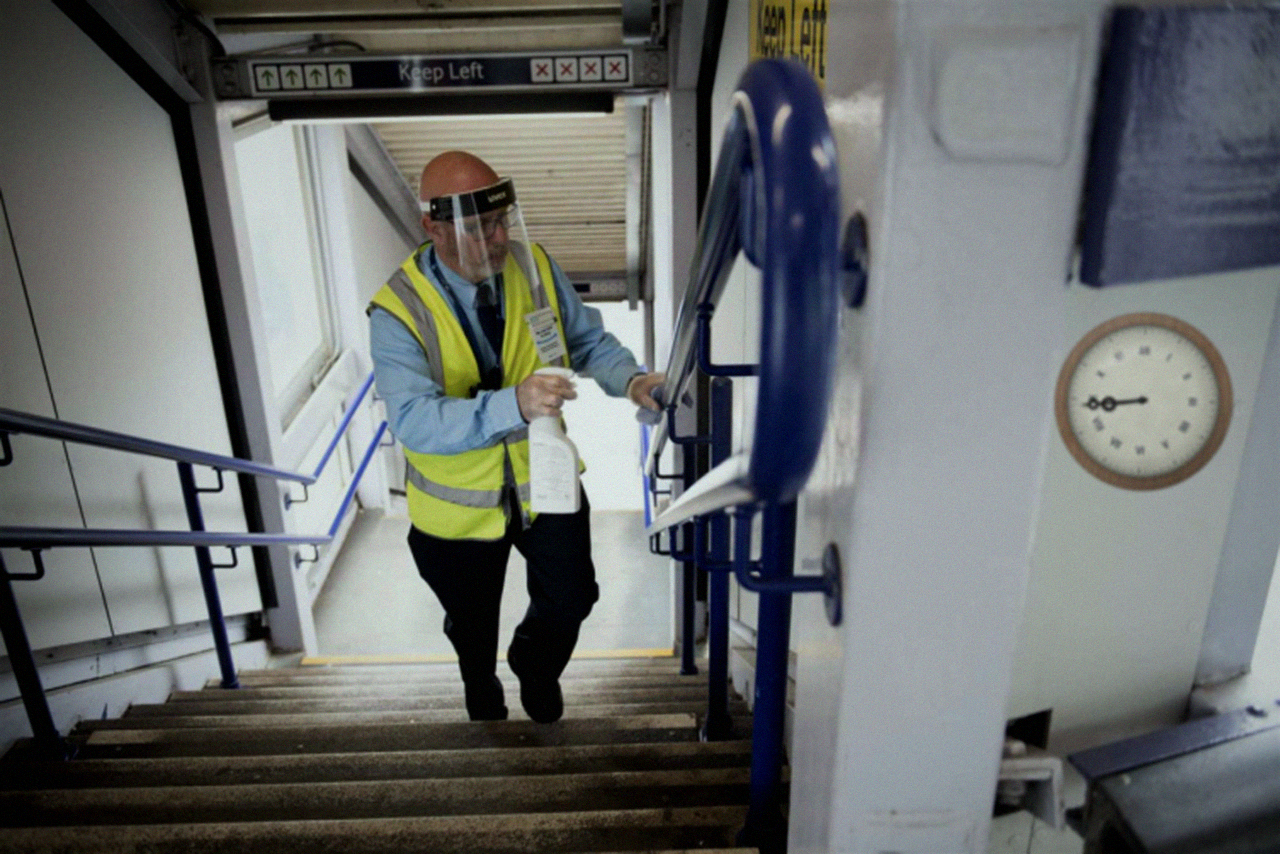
8:44
